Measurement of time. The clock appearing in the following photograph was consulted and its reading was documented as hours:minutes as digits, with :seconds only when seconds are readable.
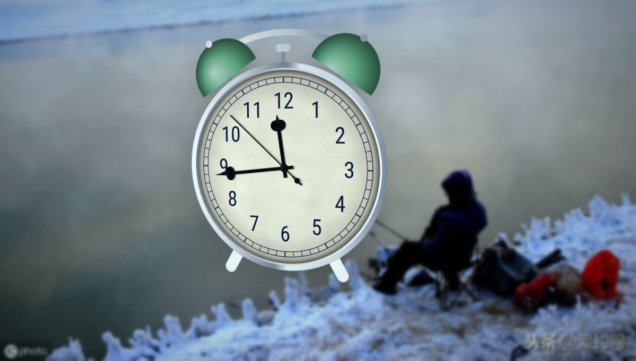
11:43:52
